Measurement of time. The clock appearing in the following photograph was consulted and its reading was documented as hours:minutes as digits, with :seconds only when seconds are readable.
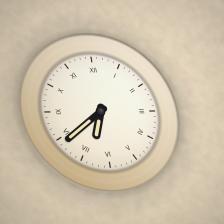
6:39
